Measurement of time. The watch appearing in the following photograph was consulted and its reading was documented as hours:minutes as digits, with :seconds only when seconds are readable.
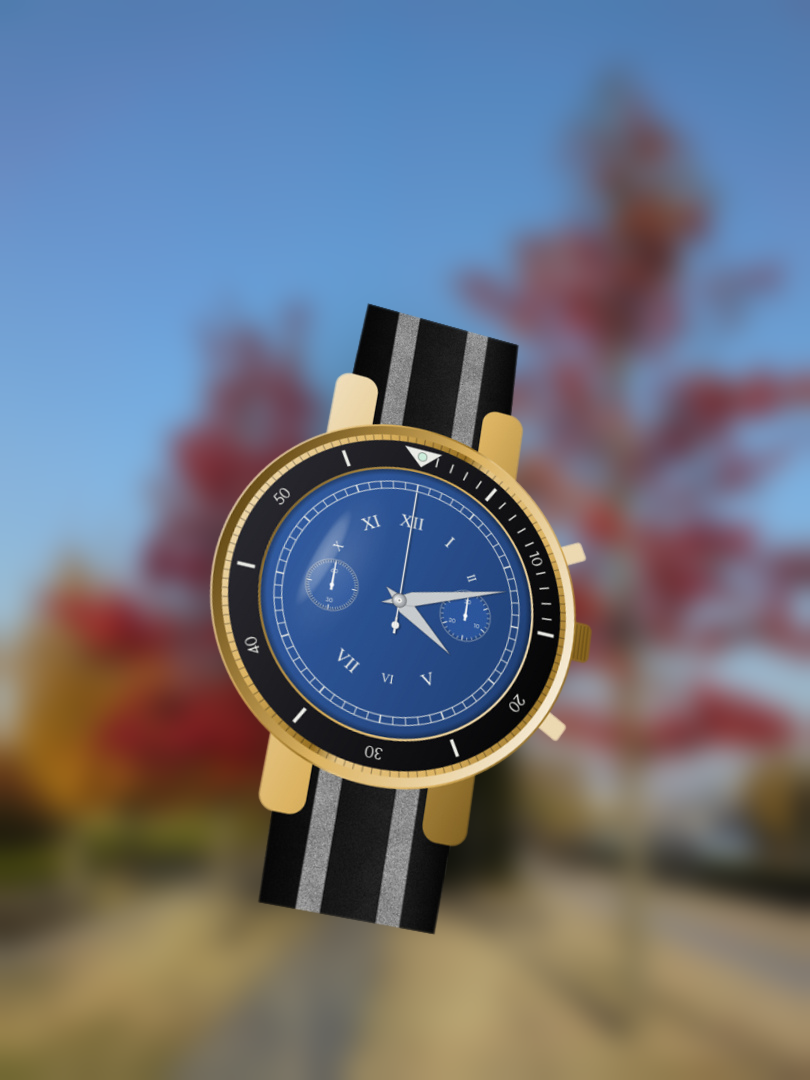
4:12
